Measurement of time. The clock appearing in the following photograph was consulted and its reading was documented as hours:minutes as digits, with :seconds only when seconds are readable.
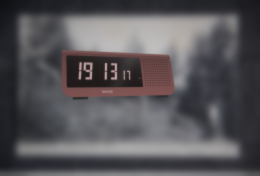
19:13:17
